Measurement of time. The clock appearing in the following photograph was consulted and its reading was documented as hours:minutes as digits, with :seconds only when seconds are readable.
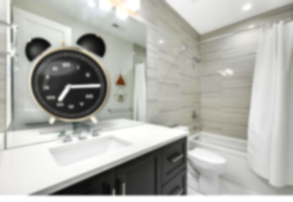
7:15
